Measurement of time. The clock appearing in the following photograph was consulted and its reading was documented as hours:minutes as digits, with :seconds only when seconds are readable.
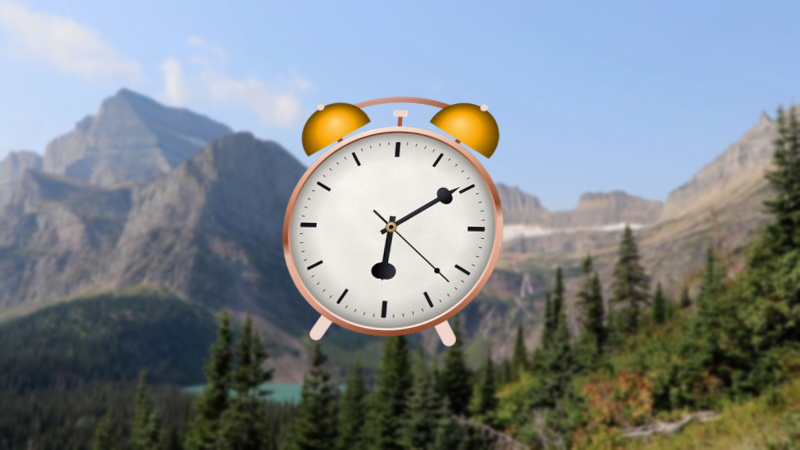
6:09:22
